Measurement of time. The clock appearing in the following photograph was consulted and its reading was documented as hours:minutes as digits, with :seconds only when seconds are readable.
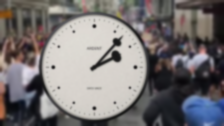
2:07
